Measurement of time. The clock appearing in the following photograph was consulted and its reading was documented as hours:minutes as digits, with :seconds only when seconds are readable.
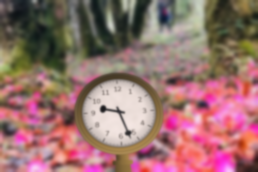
9:27
